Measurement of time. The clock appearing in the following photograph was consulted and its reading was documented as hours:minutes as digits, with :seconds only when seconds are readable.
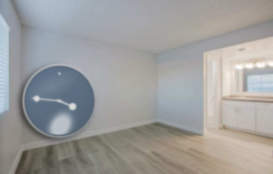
3:46
